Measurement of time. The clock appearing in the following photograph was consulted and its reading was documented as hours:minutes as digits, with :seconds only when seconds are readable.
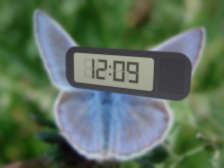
12:09
